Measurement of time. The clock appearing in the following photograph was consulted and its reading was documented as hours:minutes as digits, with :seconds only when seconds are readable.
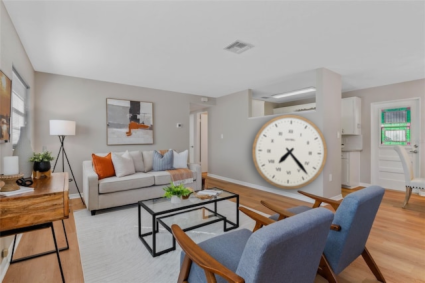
7:23
